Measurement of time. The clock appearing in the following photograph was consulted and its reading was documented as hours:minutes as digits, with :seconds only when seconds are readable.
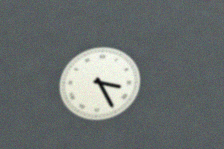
3:25
